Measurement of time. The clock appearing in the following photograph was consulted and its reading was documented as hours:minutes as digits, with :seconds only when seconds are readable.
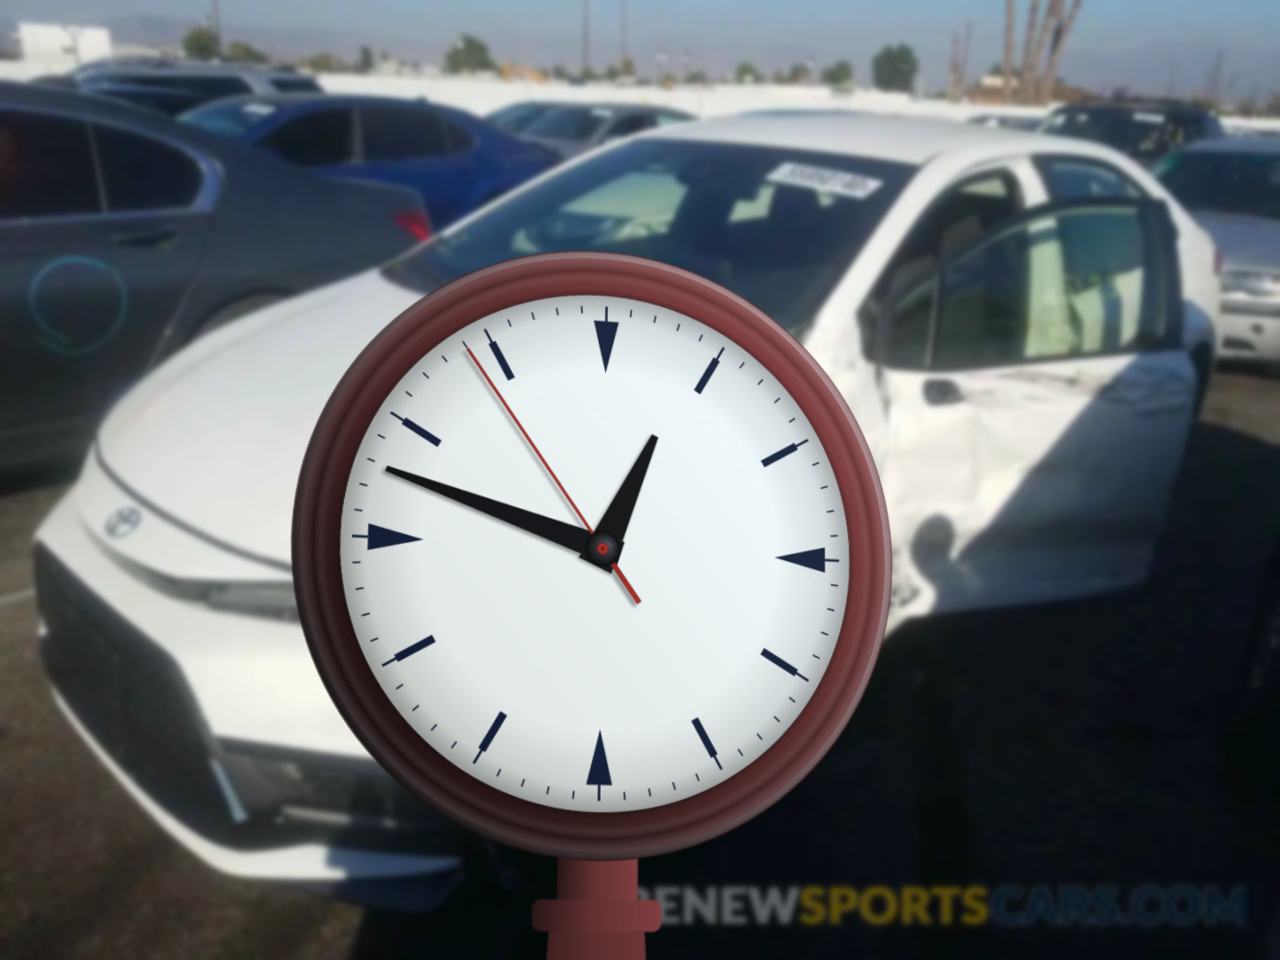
12:47:54
